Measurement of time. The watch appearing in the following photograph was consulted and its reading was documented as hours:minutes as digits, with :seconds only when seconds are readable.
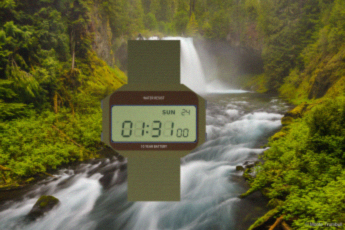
1:31
